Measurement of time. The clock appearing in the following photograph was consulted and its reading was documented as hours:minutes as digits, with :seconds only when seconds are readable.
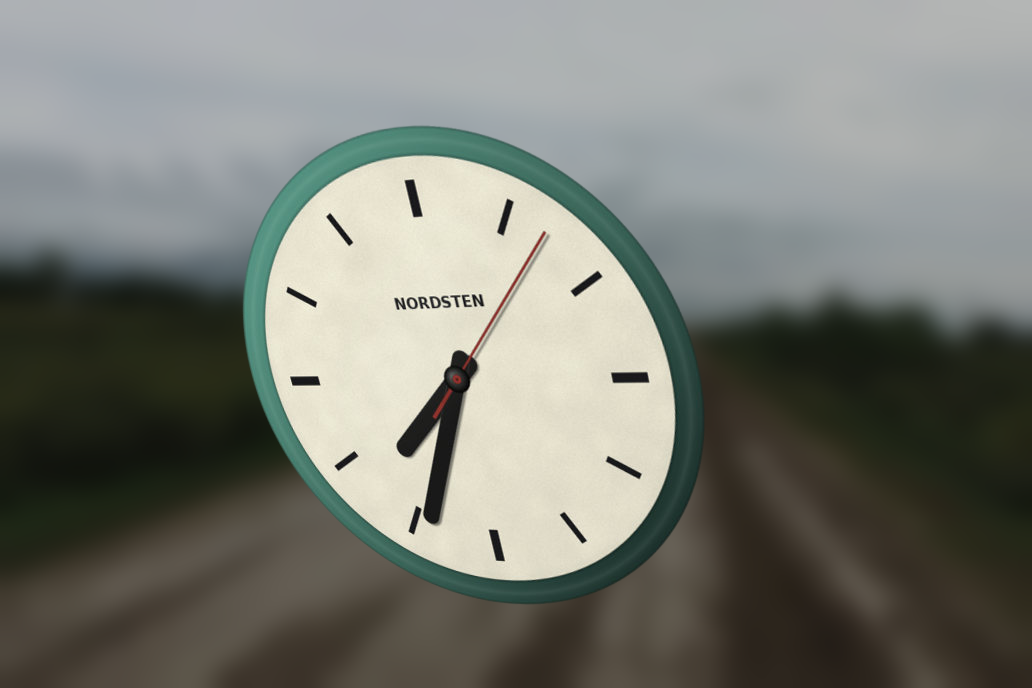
7:34:07
